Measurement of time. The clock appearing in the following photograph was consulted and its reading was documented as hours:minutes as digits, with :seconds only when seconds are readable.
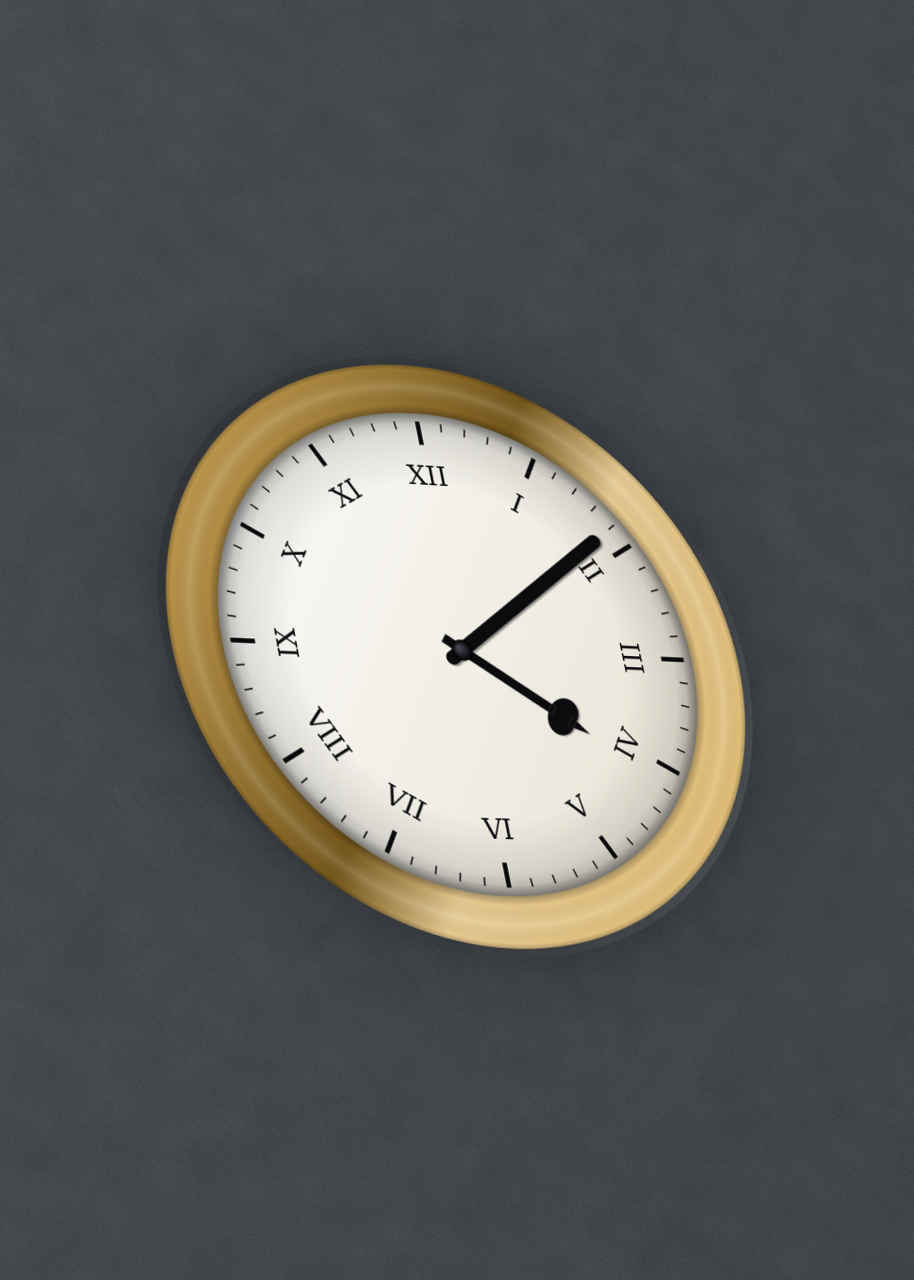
4:09
